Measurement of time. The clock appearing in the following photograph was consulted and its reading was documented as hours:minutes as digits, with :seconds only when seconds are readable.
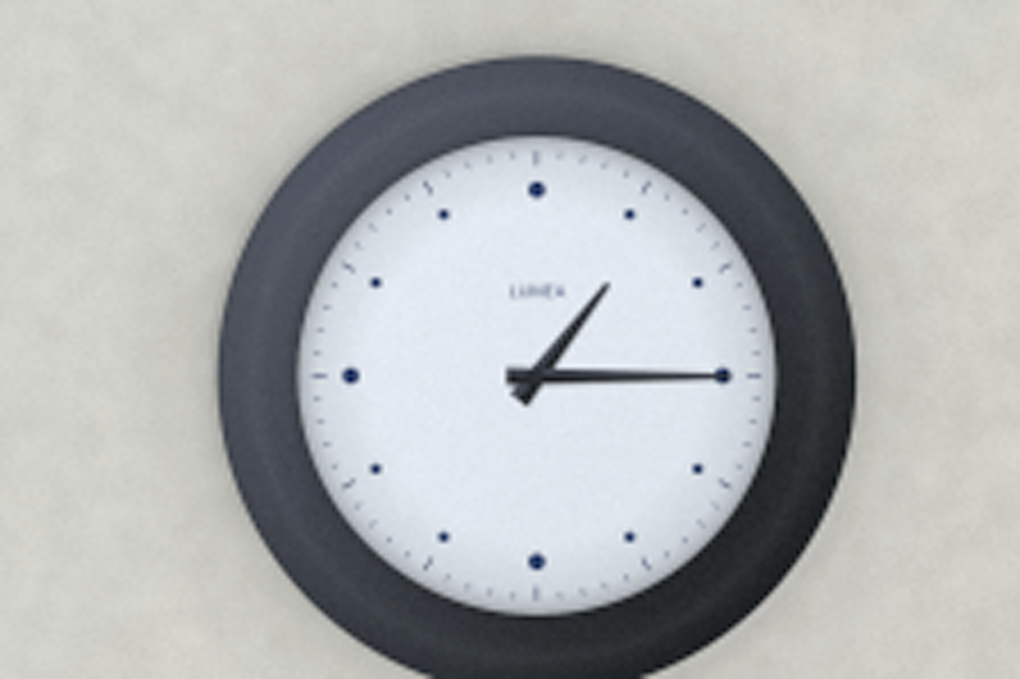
1:15
